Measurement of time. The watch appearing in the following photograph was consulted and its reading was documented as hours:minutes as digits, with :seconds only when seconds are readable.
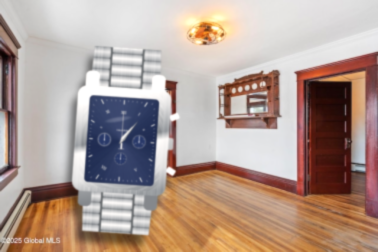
1:06
